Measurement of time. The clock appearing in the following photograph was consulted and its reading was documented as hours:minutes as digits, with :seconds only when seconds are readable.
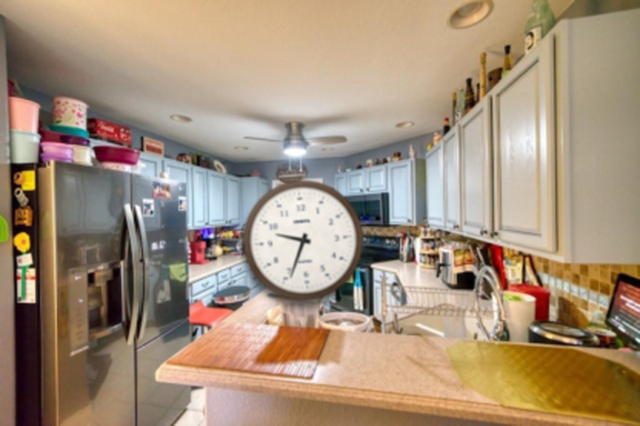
9:34
